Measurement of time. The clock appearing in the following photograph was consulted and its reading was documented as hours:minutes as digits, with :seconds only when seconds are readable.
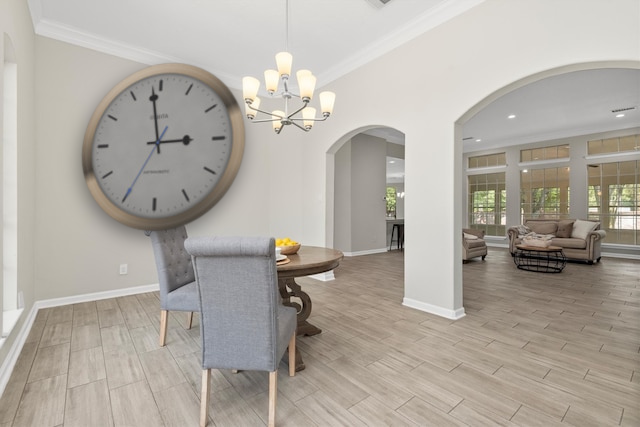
2:58:35
